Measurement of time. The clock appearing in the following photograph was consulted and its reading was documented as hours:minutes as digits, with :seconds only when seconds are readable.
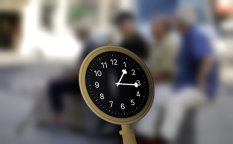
1:16
